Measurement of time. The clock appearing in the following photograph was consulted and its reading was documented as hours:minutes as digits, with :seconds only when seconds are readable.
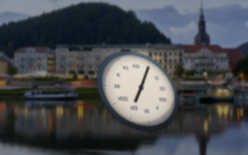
7:05
